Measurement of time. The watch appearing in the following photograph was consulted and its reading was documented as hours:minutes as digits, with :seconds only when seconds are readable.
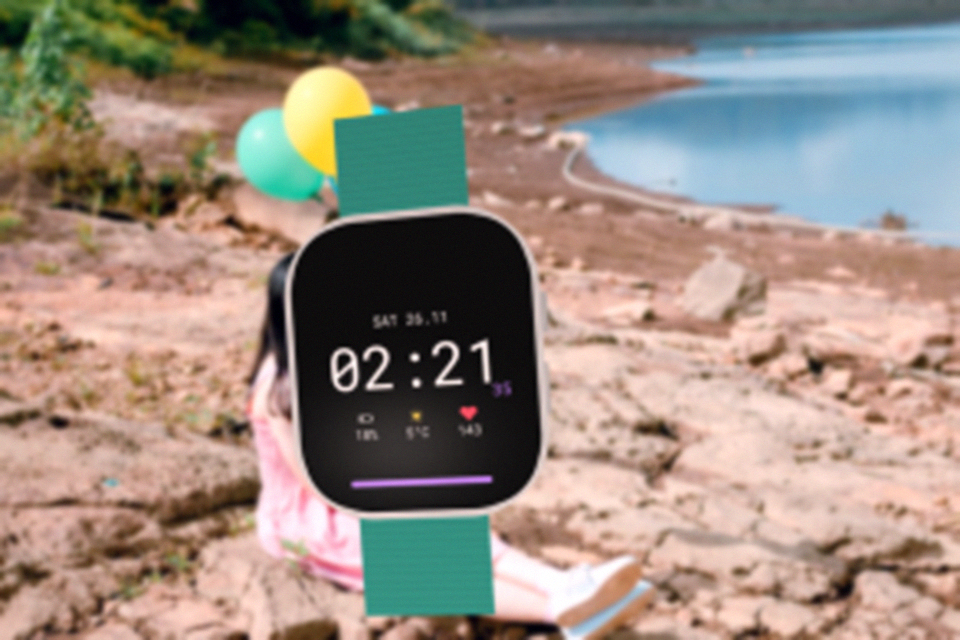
2:21
